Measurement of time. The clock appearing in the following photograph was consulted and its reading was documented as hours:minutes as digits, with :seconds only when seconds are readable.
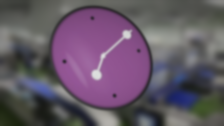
7:10
